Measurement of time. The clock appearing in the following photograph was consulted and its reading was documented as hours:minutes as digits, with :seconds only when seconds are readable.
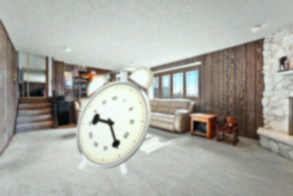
9:25
